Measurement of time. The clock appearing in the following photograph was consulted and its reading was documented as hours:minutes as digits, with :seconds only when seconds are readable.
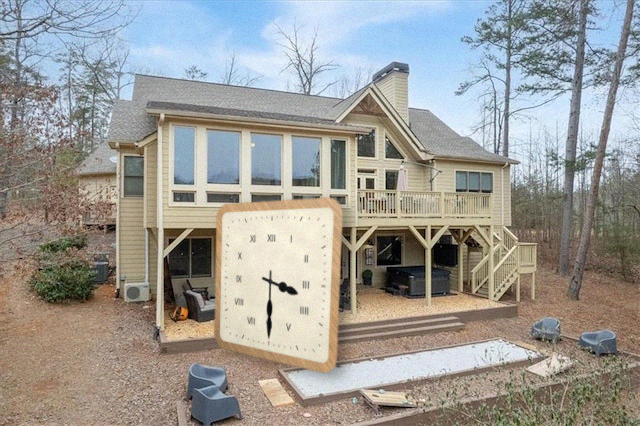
3:30
